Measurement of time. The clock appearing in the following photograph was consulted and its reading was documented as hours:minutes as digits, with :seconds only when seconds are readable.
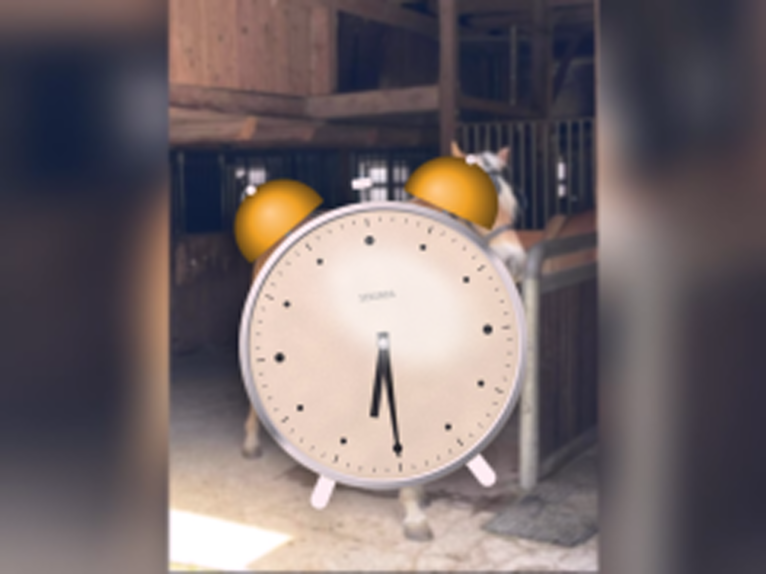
6:30
